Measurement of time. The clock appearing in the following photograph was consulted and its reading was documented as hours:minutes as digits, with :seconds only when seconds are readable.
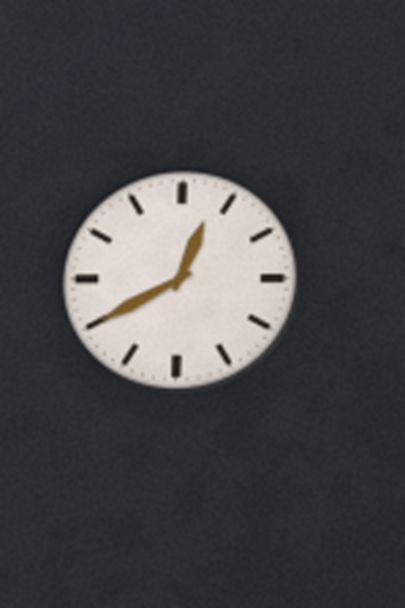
12:40
